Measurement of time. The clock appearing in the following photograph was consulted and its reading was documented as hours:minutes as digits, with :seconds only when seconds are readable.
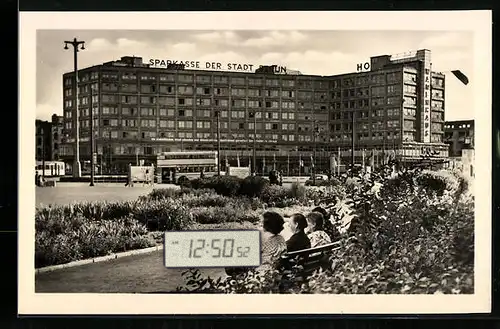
12:50:52
